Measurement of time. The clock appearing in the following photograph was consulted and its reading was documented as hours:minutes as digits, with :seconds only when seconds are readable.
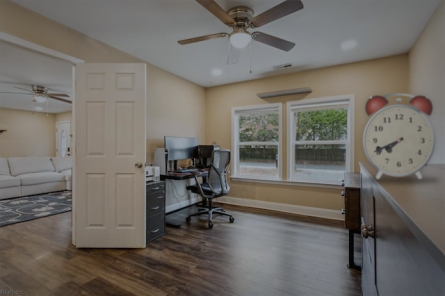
7:41
